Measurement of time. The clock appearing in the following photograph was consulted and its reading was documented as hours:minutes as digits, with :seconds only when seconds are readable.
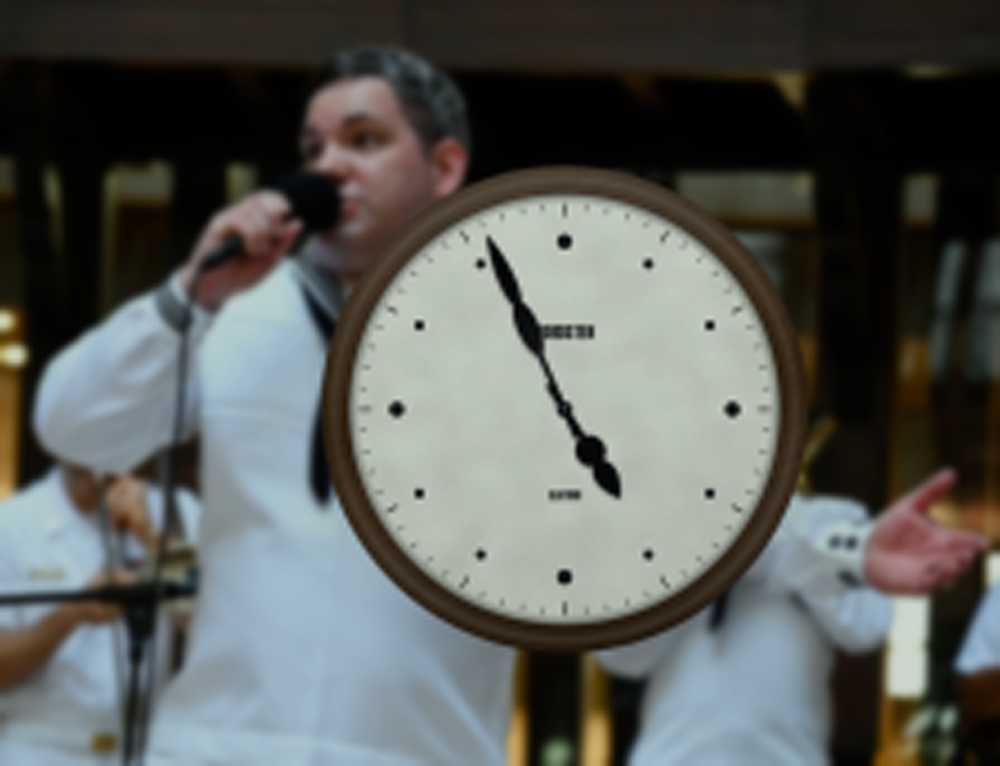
4:56
